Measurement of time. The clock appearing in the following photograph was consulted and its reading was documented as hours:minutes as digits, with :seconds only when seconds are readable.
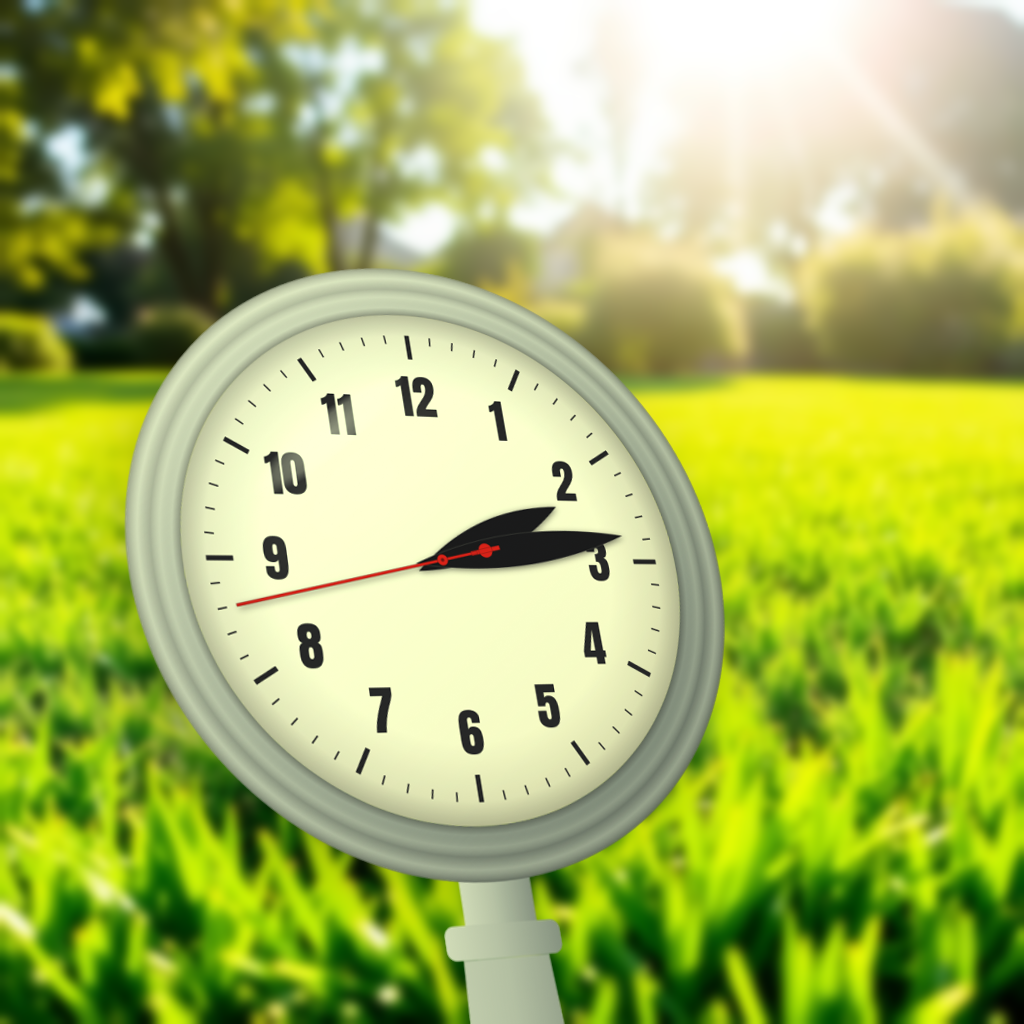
2:13:43
